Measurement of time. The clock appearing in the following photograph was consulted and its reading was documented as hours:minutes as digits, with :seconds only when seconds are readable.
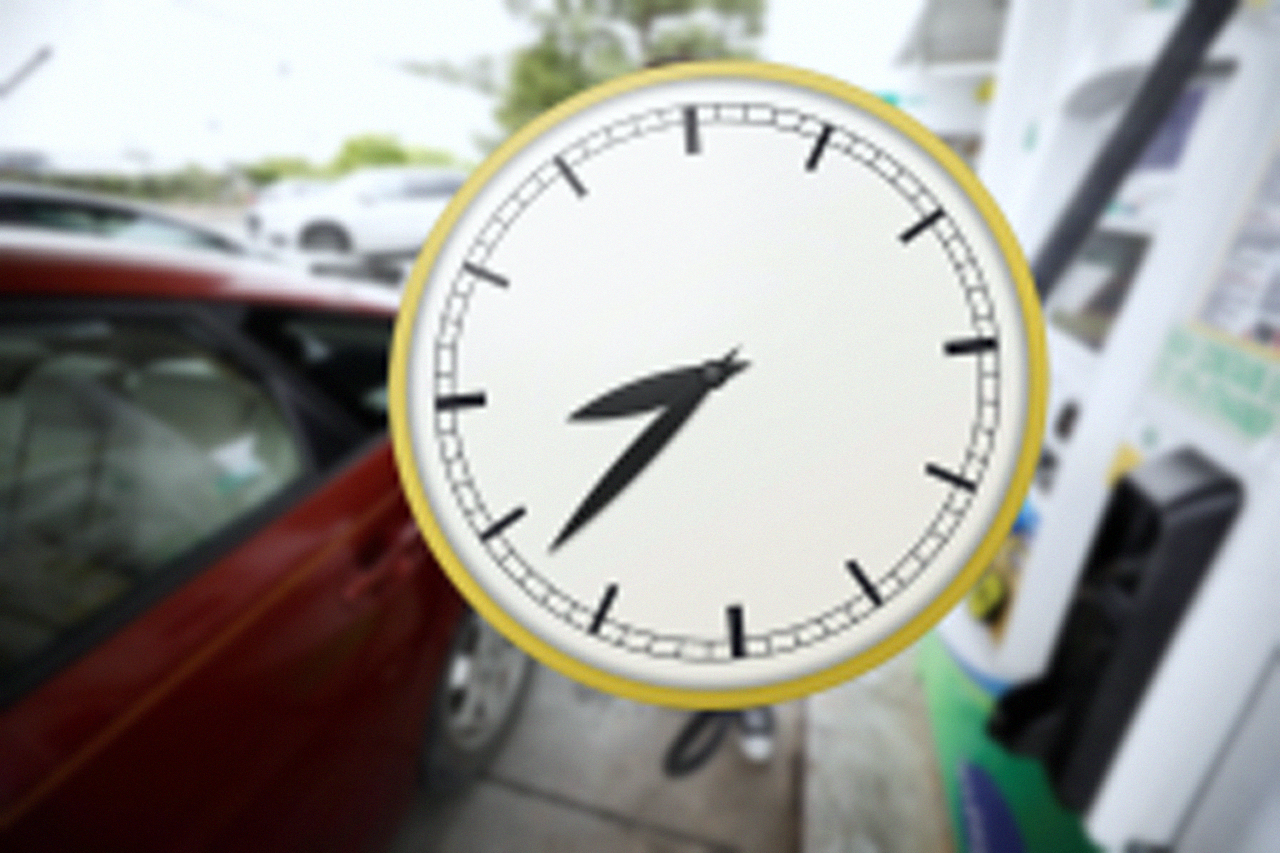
8:38
